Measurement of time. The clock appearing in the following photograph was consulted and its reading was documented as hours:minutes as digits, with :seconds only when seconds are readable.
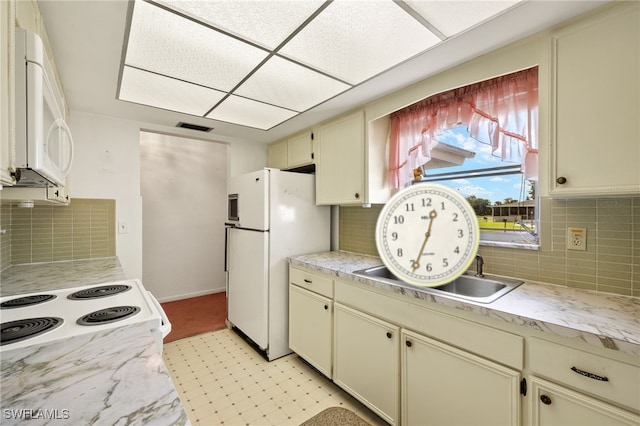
12:34
